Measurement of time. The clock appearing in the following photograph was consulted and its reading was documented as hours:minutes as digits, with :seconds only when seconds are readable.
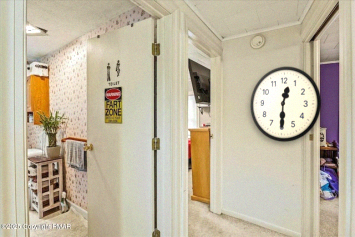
12:30
